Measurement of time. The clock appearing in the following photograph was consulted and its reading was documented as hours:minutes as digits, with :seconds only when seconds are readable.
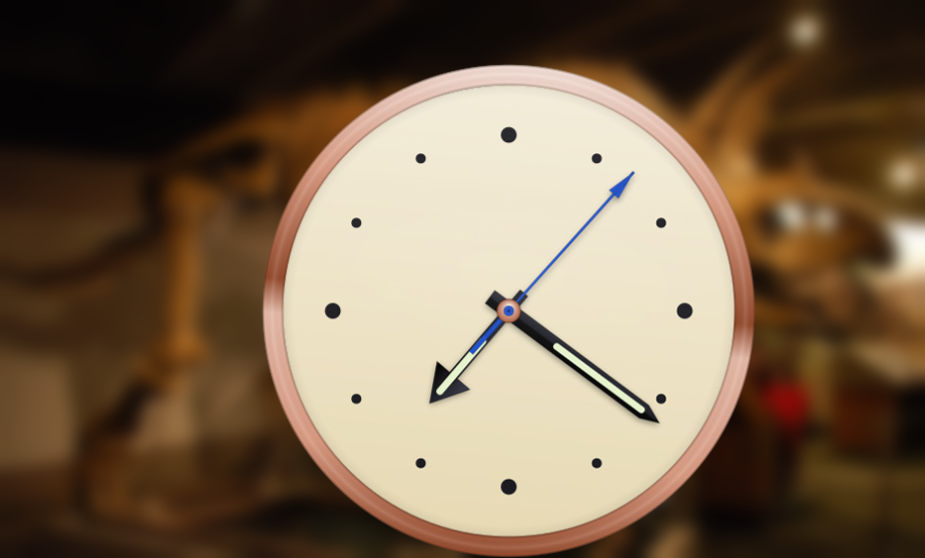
7:21:07
